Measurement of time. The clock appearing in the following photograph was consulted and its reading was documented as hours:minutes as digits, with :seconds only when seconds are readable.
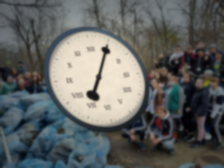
7:05
